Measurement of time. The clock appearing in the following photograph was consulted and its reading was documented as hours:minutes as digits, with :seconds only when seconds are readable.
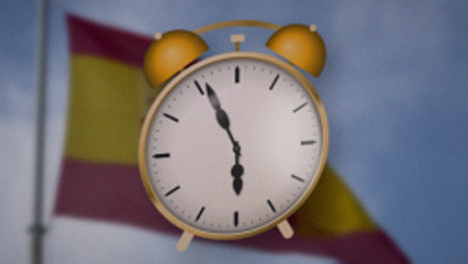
5:56
